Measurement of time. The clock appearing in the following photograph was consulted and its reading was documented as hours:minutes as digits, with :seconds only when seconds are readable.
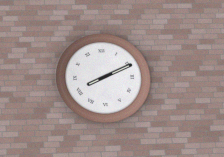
8:11
